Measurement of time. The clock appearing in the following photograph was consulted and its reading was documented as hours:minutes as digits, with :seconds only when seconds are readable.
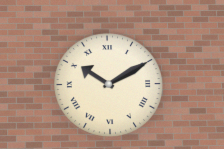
10:10
